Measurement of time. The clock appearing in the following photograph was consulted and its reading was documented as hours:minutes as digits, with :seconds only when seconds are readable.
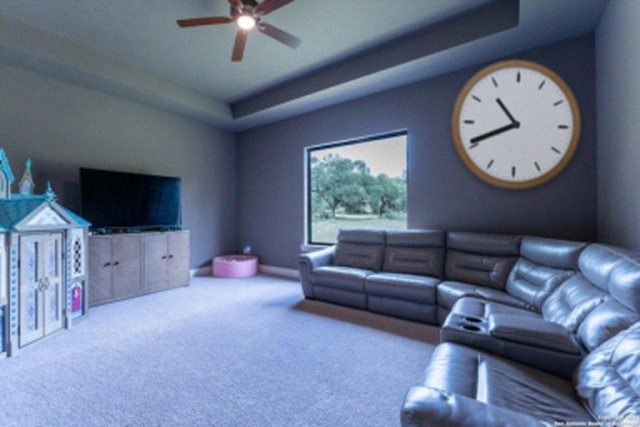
10:41
